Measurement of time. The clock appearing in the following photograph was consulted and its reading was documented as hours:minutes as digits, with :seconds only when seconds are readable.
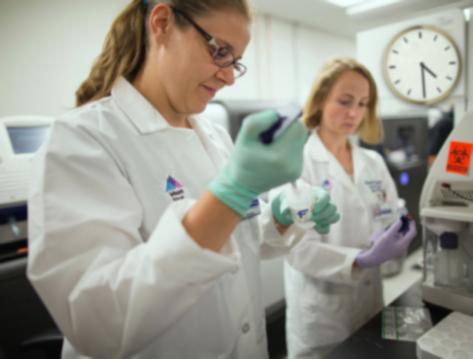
4:30
